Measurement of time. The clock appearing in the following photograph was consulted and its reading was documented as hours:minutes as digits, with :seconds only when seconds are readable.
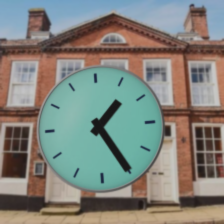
1:25
